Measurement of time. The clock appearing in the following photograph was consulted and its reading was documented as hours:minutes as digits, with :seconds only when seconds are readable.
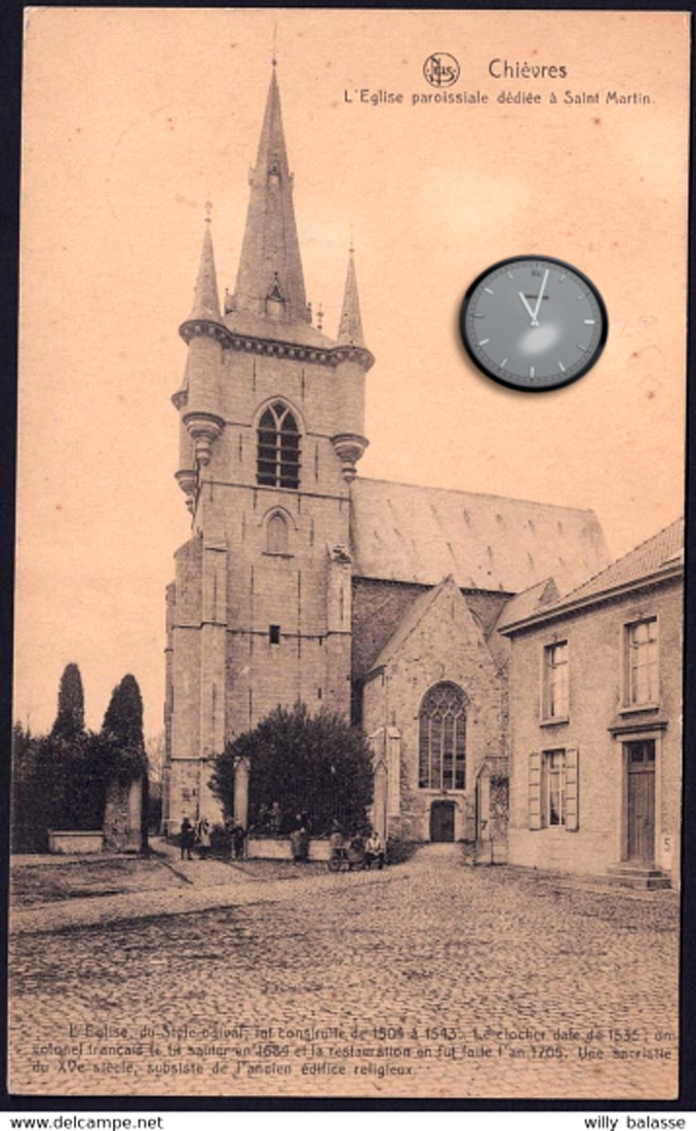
11:02
